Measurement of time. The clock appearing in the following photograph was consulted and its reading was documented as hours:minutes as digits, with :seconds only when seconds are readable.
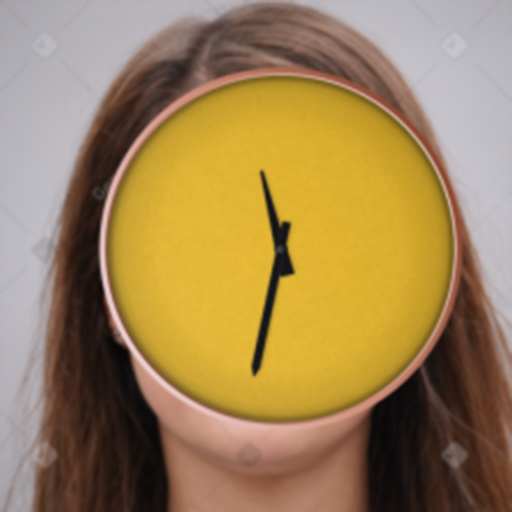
11:32
